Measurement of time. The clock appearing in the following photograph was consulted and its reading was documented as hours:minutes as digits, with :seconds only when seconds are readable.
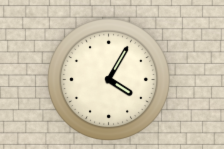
4:05
